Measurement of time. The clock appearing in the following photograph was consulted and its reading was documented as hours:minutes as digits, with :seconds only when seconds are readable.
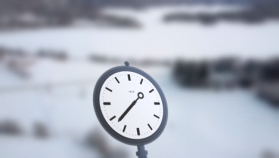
1:38
